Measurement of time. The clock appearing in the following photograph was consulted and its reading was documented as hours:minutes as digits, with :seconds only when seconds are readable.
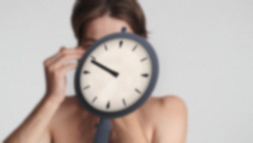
9:49
